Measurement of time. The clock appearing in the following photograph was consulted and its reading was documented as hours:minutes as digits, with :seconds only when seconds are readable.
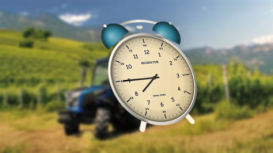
7:45
